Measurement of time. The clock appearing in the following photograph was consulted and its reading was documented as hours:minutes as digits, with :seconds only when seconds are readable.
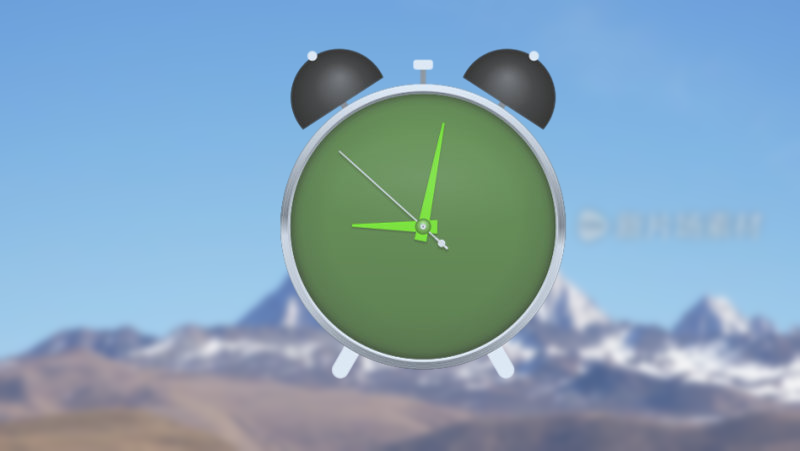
9:01:52
